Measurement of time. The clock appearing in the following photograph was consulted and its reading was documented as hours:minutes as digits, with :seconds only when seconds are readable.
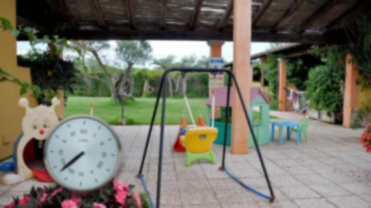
7:38
